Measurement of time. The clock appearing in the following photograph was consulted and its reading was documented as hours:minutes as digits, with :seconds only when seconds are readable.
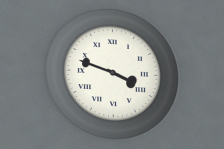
3:48
